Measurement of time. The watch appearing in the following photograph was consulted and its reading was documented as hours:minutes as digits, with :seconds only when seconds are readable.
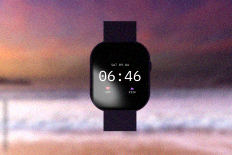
6:46
